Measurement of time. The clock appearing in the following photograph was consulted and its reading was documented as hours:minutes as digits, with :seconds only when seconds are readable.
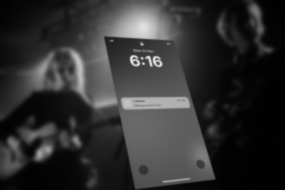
6:16
